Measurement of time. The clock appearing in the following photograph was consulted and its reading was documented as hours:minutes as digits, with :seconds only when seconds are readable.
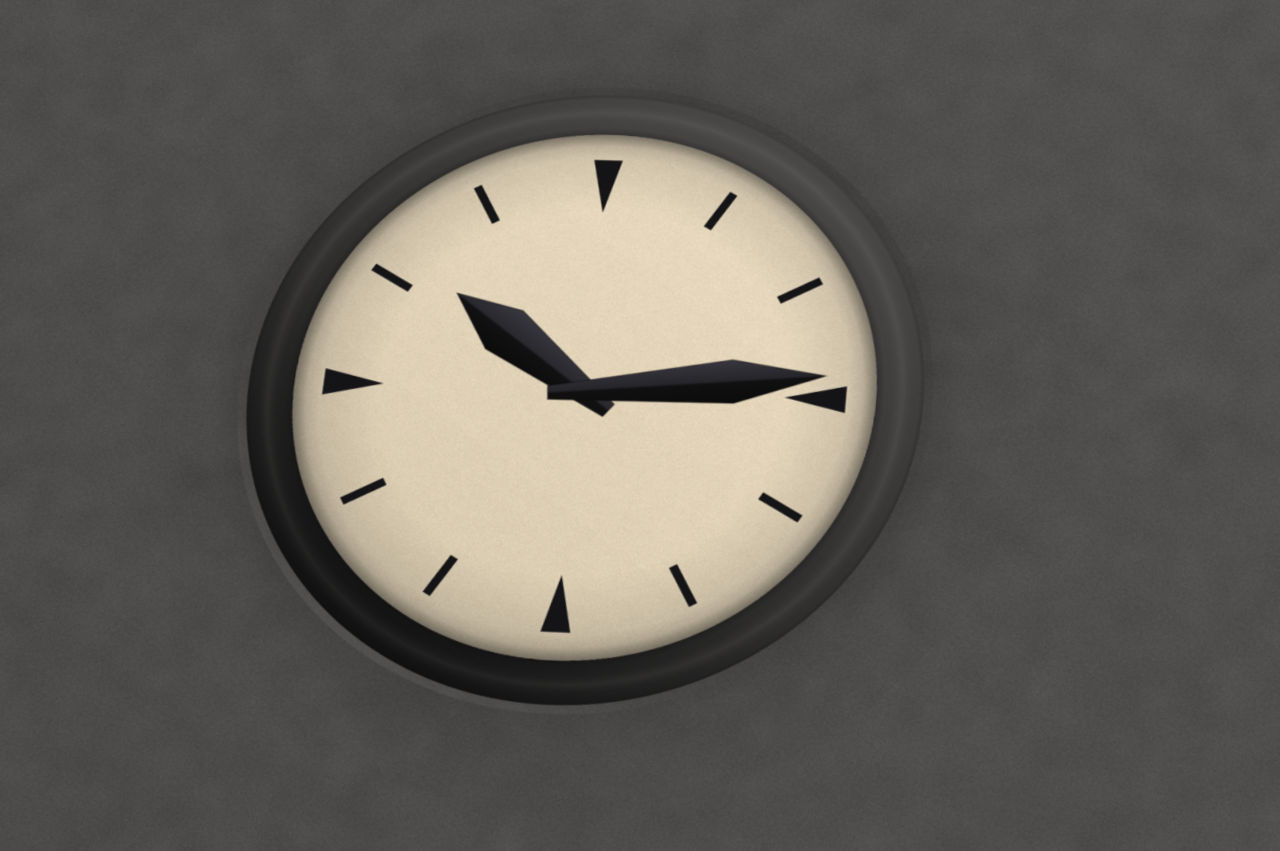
10:14
